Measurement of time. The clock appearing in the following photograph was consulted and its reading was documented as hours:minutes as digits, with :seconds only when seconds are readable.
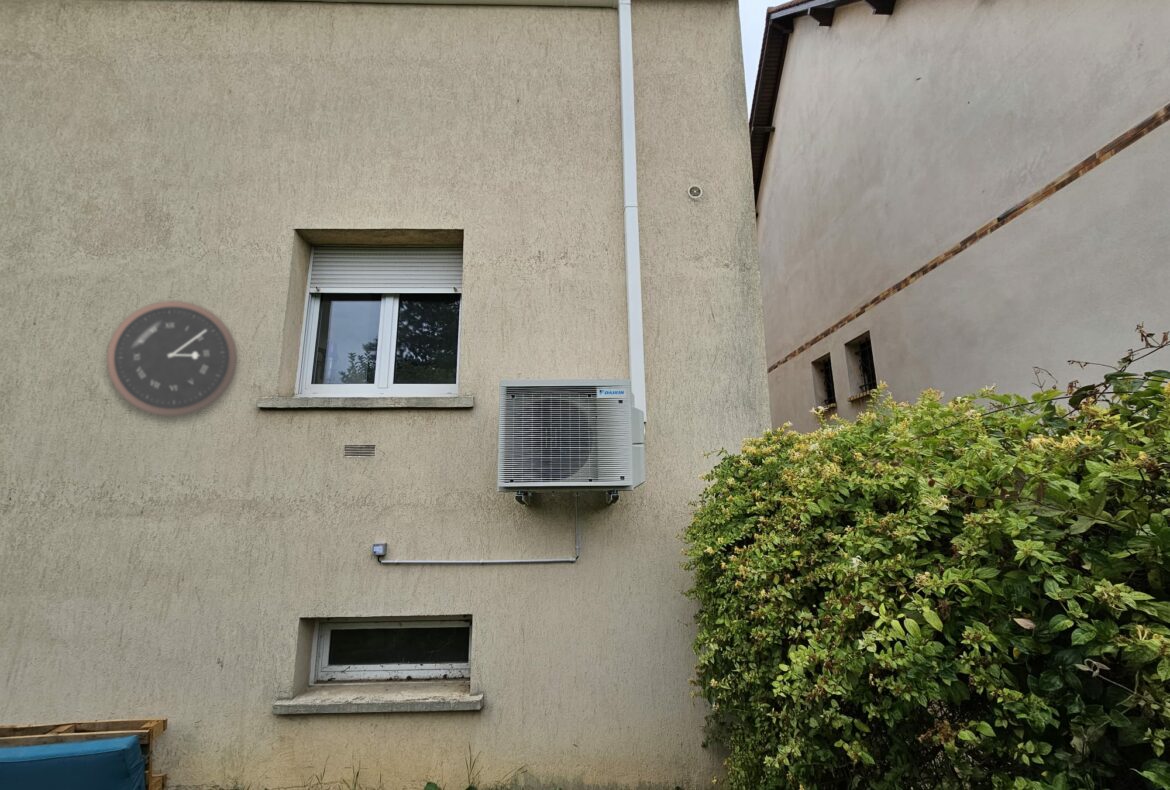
3:09
